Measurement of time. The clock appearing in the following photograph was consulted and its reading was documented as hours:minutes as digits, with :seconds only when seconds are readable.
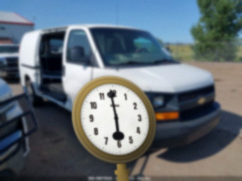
5:59
